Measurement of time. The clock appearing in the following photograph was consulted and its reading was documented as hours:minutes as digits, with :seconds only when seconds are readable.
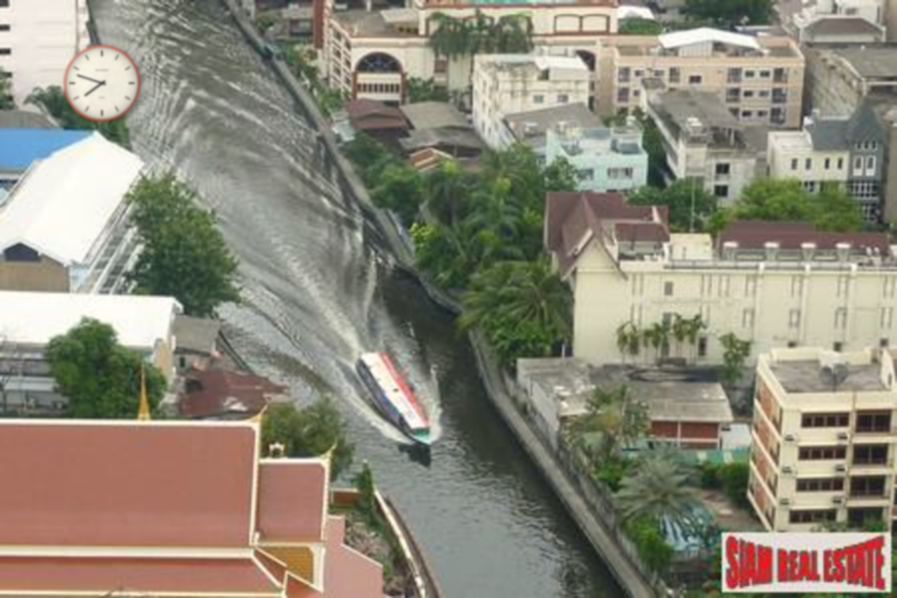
7:48
